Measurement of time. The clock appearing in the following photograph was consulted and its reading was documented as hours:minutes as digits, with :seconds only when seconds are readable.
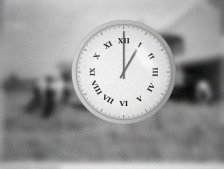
1:00
